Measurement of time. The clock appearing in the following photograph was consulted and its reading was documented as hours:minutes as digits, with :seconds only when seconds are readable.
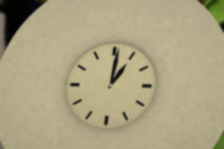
1:01
